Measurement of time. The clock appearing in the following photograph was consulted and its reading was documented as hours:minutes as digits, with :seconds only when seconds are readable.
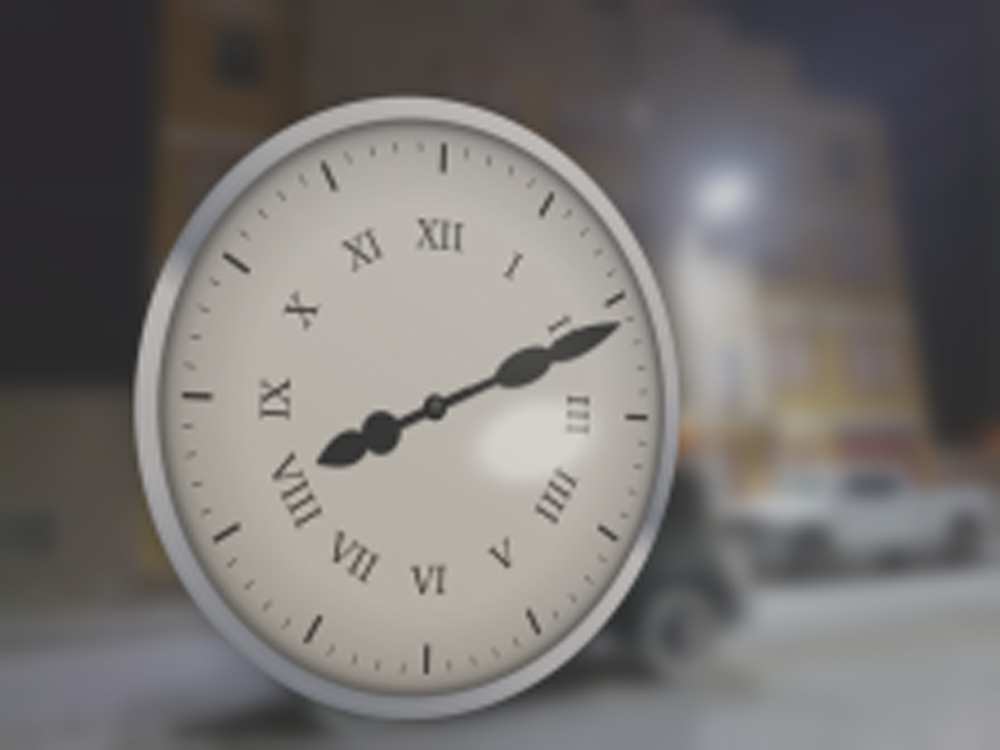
8:11
